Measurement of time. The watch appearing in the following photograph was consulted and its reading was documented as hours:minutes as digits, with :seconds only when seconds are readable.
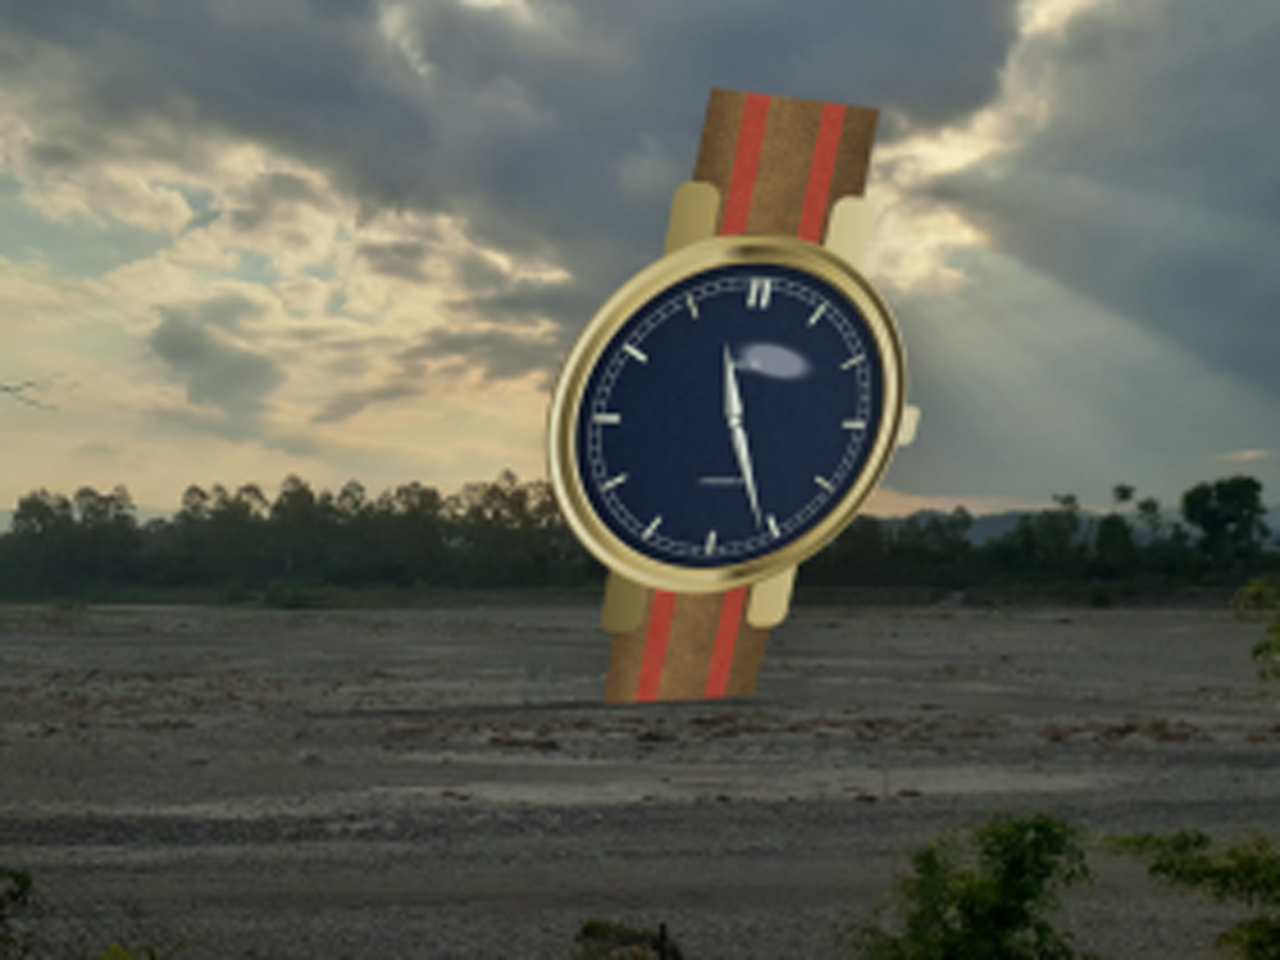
11:26
